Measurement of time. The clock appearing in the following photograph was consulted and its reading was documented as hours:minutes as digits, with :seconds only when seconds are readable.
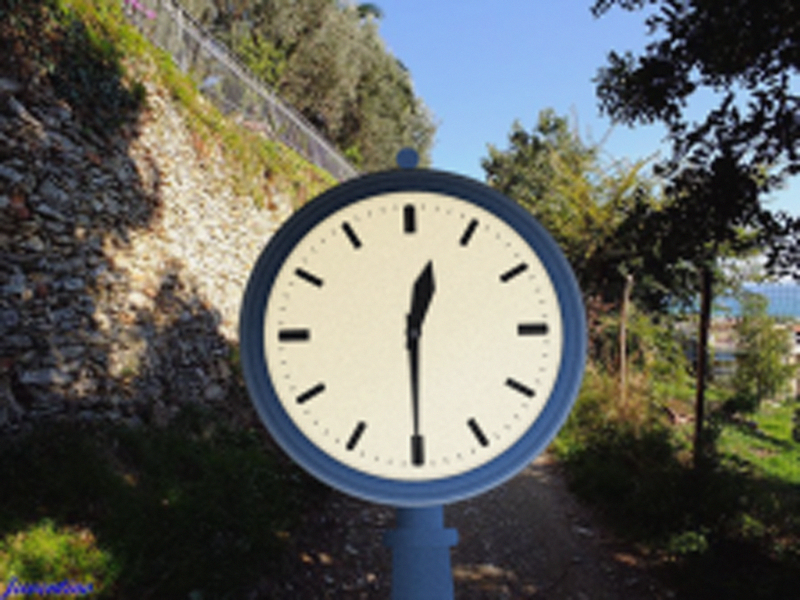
12:30
